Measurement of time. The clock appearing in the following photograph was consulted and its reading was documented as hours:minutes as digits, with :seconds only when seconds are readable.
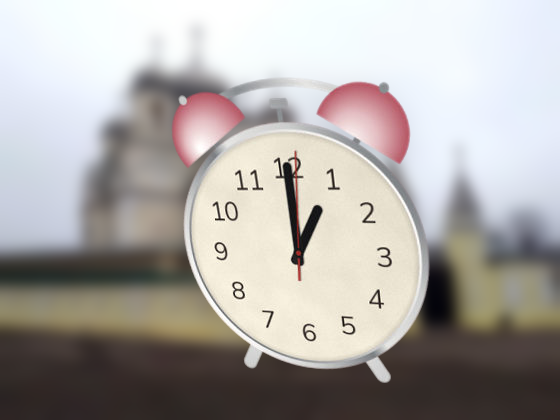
1:00:01
